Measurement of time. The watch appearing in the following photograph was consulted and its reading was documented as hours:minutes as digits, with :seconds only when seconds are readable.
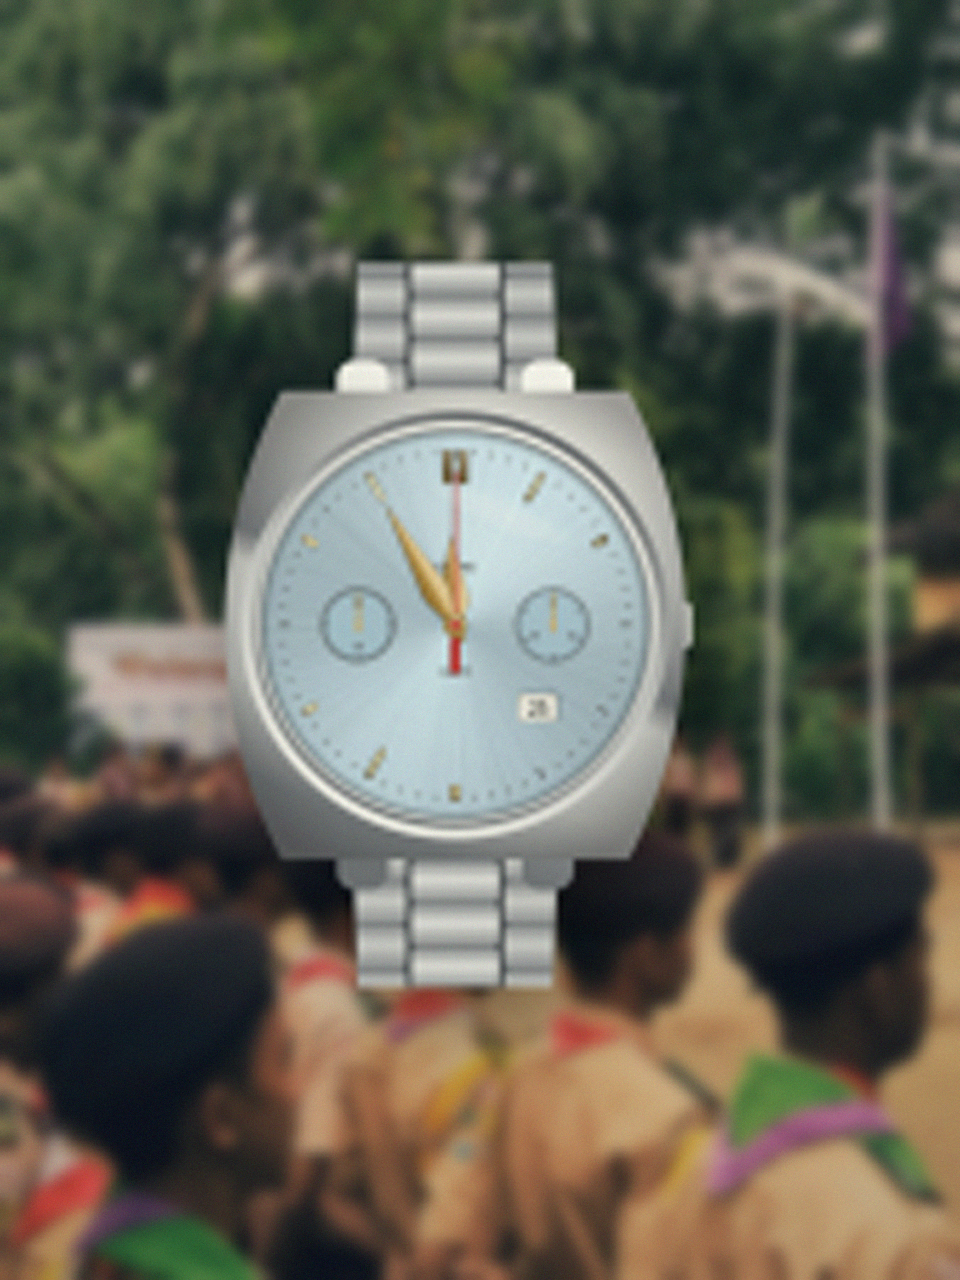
11:55
